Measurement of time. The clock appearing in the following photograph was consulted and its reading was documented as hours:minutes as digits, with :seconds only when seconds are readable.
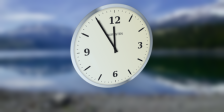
11:55
